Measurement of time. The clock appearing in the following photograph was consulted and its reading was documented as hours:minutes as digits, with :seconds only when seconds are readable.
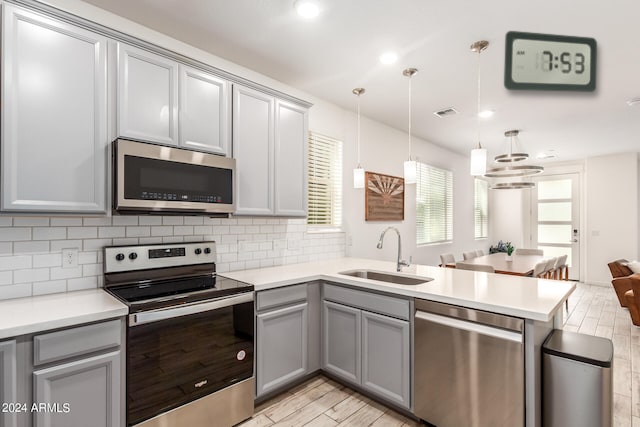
7:53
